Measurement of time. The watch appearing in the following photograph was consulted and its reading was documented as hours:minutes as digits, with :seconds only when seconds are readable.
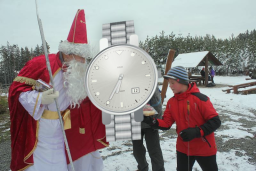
6:35
